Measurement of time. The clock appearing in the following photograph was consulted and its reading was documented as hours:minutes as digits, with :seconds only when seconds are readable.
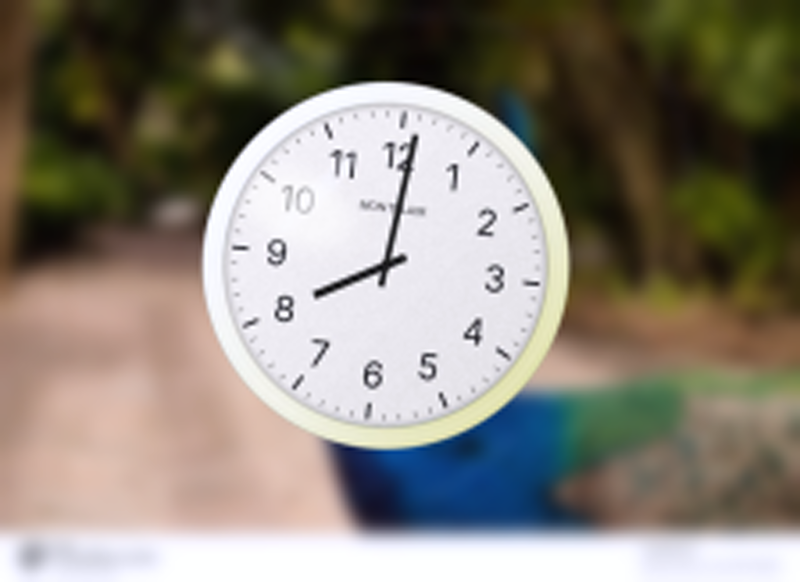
8:01
